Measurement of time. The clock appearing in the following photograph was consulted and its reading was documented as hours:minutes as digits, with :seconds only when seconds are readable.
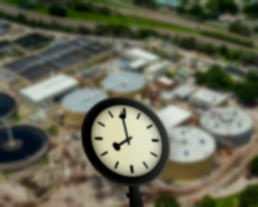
7:59
